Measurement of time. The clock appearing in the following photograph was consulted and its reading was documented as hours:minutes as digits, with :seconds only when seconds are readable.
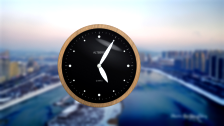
5:05
